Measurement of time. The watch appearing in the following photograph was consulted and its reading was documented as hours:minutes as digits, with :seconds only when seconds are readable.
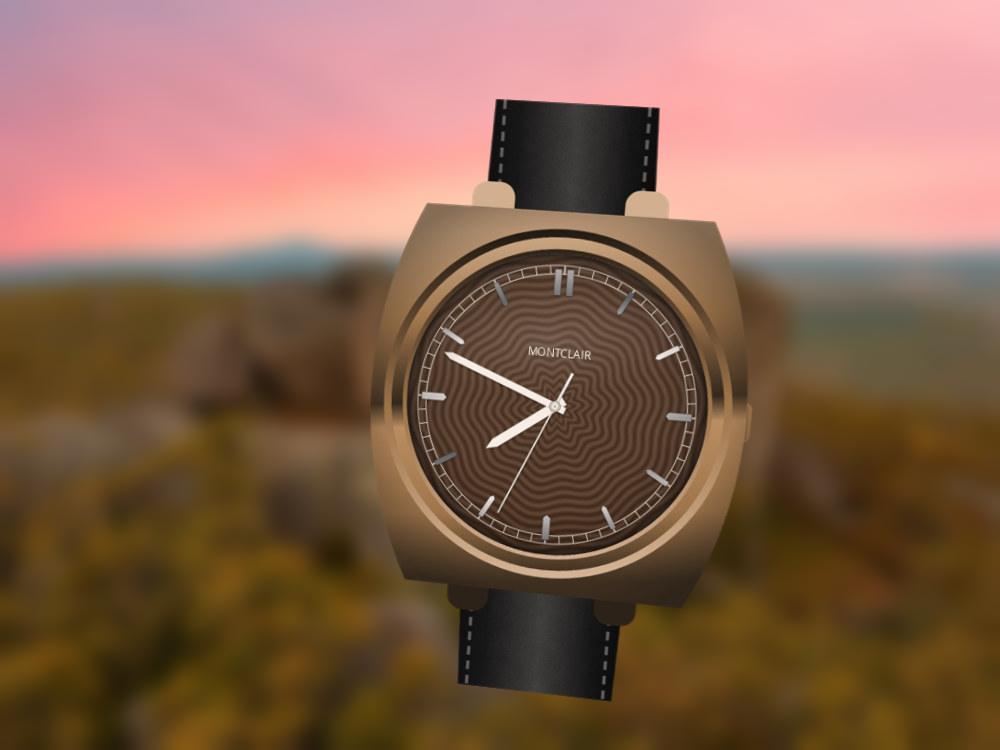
7:48:34
